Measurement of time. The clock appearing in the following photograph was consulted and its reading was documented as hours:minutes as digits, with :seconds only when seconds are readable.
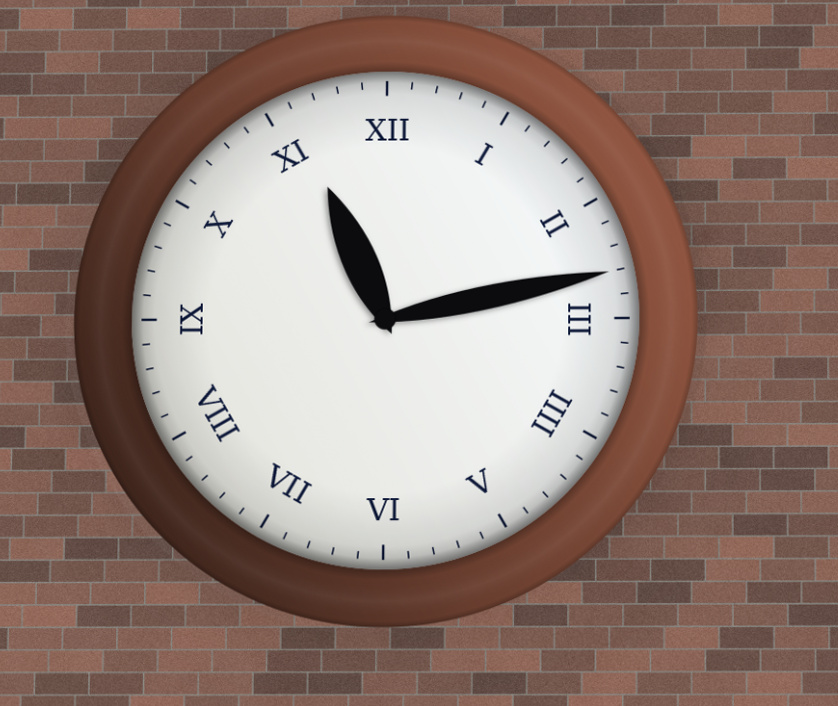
11:13
